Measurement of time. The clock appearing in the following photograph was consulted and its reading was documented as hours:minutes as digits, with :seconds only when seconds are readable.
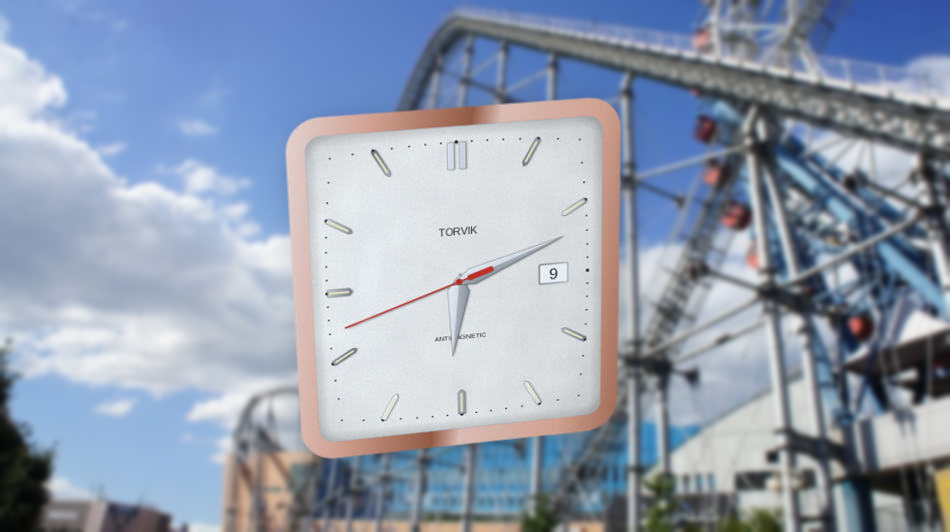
6:11:42
